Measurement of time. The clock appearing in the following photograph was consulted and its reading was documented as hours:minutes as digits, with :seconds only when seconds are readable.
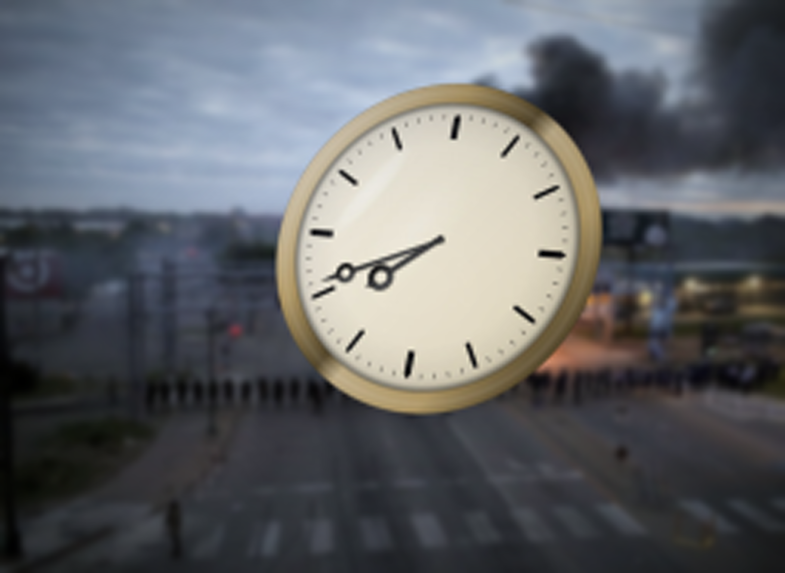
7:41
